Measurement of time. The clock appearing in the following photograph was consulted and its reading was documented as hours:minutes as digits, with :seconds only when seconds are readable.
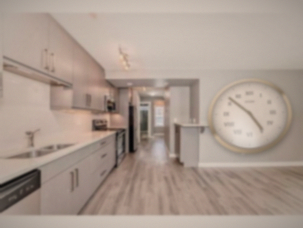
4:52
